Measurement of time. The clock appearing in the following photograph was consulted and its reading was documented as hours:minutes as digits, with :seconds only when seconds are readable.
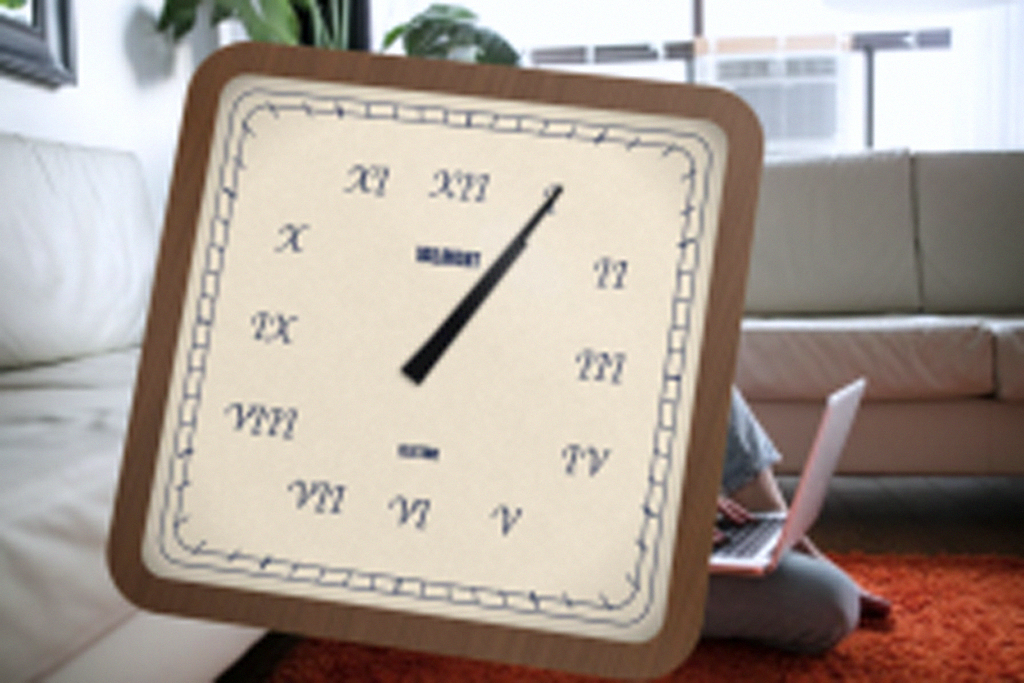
1:05
